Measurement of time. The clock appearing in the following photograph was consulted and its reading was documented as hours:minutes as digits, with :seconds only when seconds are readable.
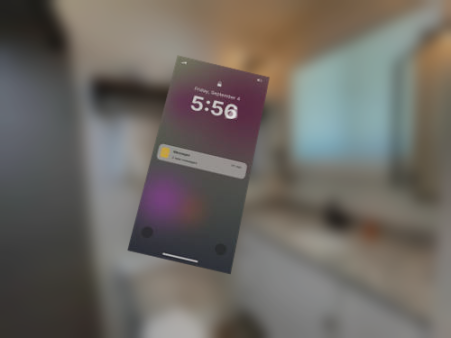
5:56
